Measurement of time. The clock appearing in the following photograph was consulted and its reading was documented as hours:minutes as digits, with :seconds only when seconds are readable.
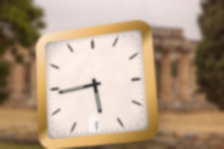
5:44
